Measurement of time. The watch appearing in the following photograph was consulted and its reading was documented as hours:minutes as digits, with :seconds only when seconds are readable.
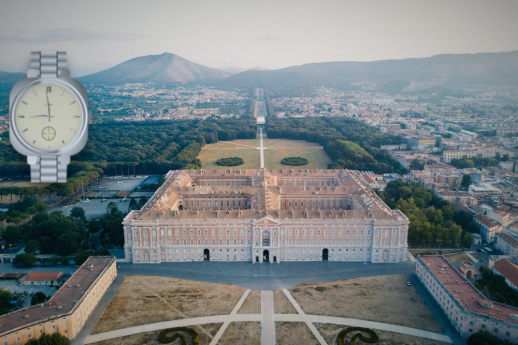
8:59
